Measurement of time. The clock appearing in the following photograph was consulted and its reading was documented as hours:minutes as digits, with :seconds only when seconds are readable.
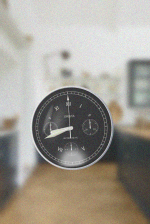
8:42
